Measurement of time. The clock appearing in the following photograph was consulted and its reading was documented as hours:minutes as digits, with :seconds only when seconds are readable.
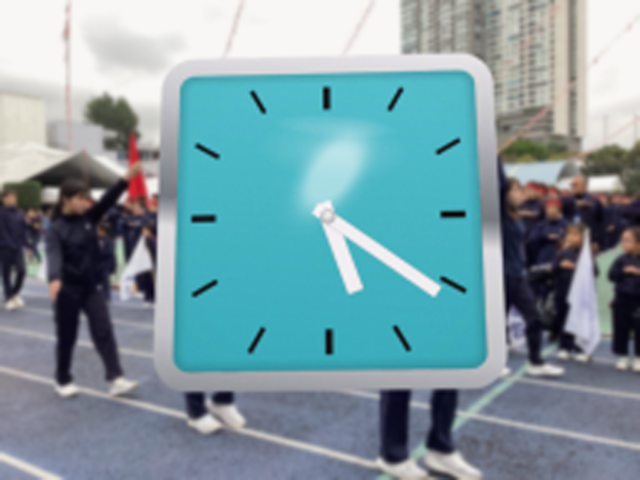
5:21
